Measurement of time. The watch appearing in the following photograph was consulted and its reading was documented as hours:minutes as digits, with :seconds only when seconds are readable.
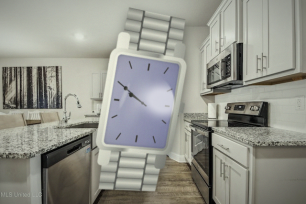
9:50
